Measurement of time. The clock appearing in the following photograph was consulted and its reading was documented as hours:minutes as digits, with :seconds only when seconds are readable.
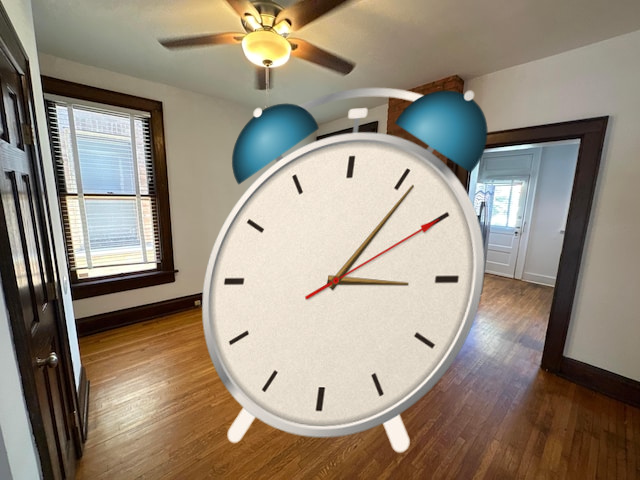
3:06:10
